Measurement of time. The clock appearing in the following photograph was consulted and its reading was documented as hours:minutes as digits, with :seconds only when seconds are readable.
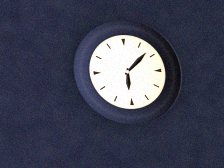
6:08
